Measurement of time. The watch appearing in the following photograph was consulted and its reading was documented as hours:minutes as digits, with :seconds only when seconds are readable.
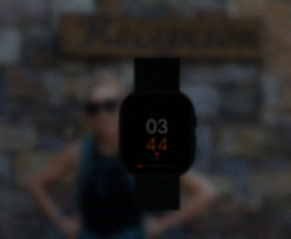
3:44
